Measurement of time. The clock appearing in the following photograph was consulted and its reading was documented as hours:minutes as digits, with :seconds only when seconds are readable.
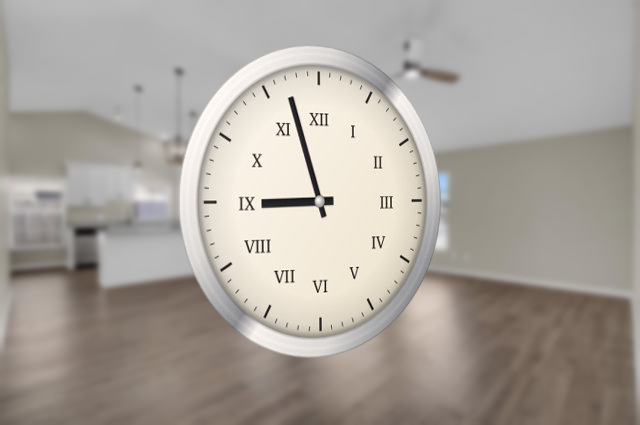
8:57
